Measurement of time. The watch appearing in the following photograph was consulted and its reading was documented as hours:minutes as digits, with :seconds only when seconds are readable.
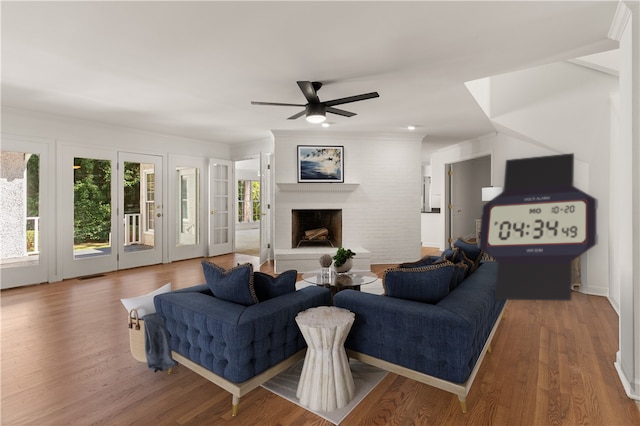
4:34:49
